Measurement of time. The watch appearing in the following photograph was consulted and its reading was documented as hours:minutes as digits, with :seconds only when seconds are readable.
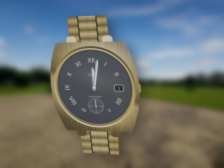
12:02
